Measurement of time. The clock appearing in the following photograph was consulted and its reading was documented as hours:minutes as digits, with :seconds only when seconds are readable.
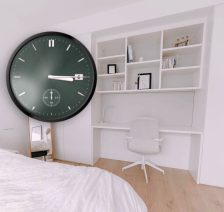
3:15
